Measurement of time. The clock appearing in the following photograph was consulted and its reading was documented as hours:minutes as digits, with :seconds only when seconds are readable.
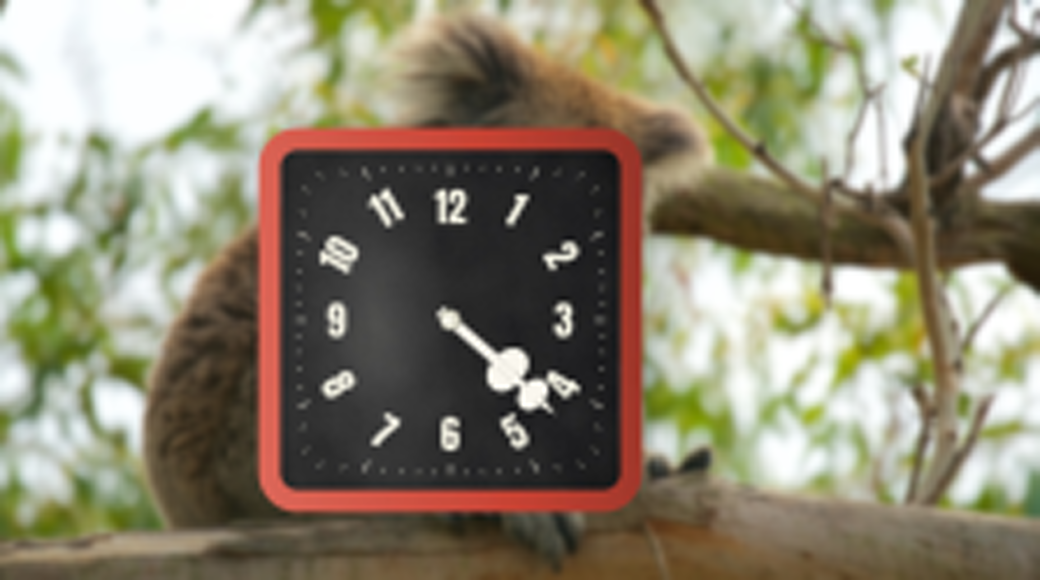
4:22
